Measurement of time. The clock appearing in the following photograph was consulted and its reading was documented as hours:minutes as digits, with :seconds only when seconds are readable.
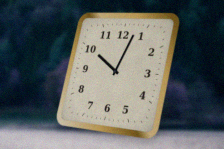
10:03
